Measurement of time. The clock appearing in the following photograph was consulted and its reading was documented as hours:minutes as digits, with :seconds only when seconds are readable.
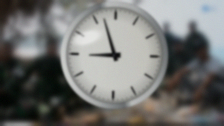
8:57
